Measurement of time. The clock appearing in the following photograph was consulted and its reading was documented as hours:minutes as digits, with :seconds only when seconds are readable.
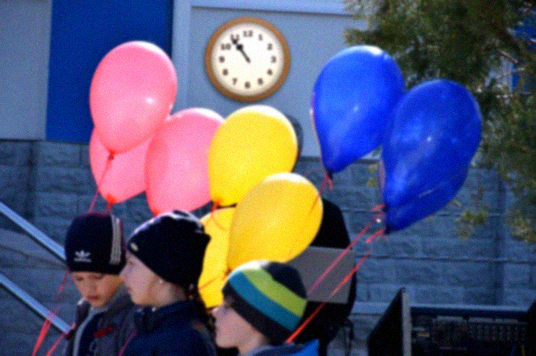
10:54
